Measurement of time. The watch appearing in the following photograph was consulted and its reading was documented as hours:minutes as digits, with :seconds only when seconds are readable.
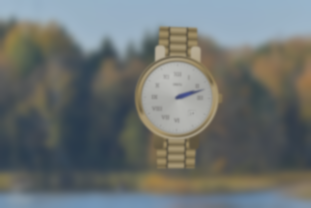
2:12
